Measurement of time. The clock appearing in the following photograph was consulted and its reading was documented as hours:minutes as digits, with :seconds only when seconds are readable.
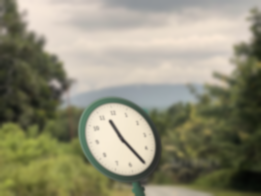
11:25
